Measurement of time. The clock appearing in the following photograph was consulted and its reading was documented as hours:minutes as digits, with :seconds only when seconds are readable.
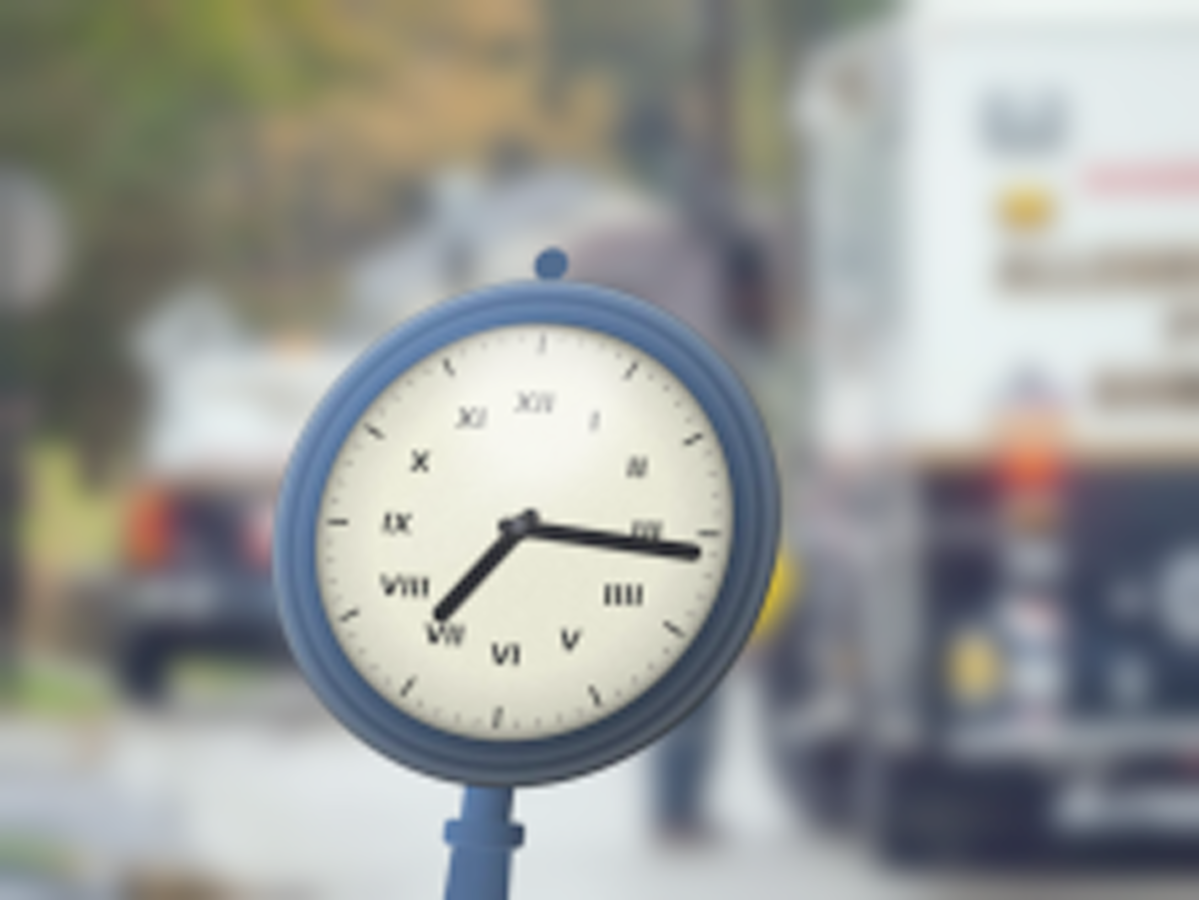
7:16
